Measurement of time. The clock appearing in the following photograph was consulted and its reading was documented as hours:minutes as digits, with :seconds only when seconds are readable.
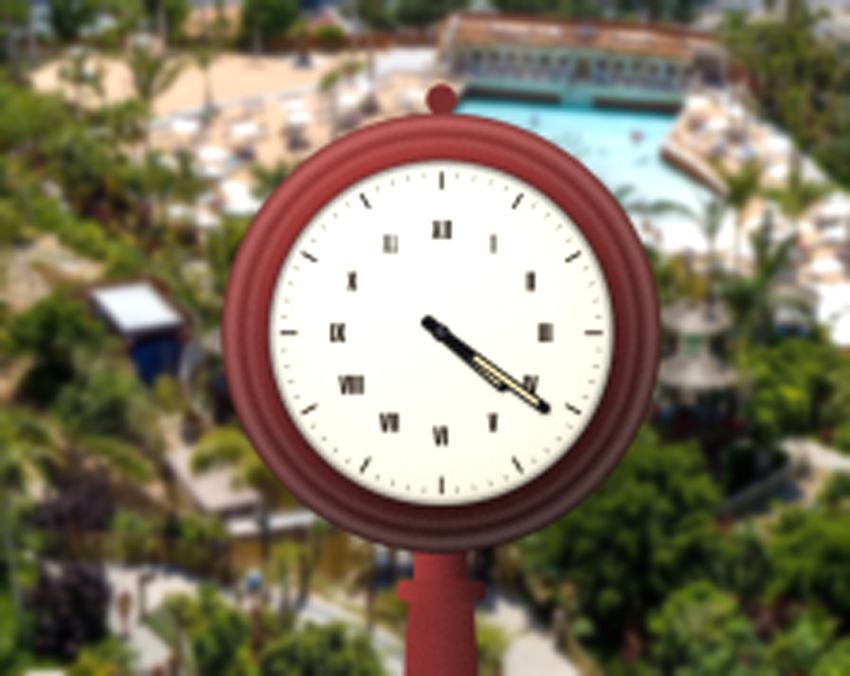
4:21
